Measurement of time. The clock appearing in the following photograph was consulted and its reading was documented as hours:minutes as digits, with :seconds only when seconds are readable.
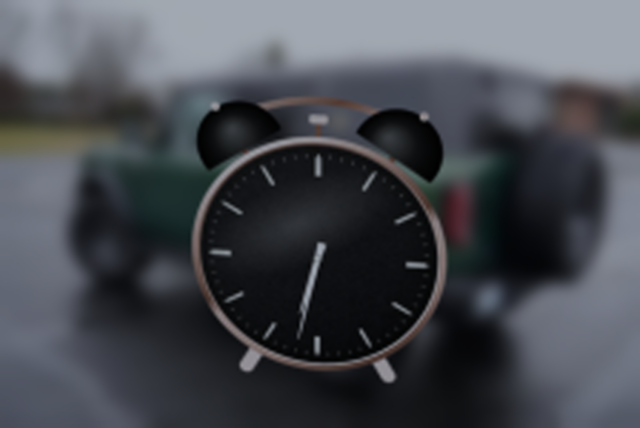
6:32
